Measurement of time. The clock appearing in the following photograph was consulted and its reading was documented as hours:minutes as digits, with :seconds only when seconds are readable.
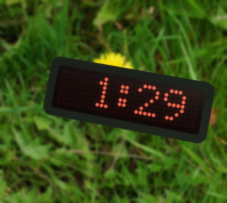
1:29
